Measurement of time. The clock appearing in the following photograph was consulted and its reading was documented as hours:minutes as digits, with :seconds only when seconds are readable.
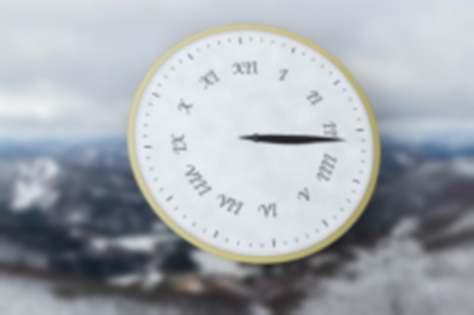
3:16
